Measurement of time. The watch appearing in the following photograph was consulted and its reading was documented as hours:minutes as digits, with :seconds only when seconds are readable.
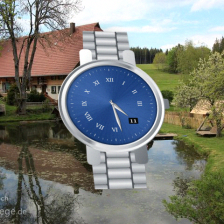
4:28
